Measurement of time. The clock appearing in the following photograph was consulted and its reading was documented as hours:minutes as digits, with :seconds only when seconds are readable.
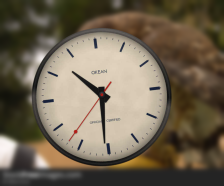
10:30:37
